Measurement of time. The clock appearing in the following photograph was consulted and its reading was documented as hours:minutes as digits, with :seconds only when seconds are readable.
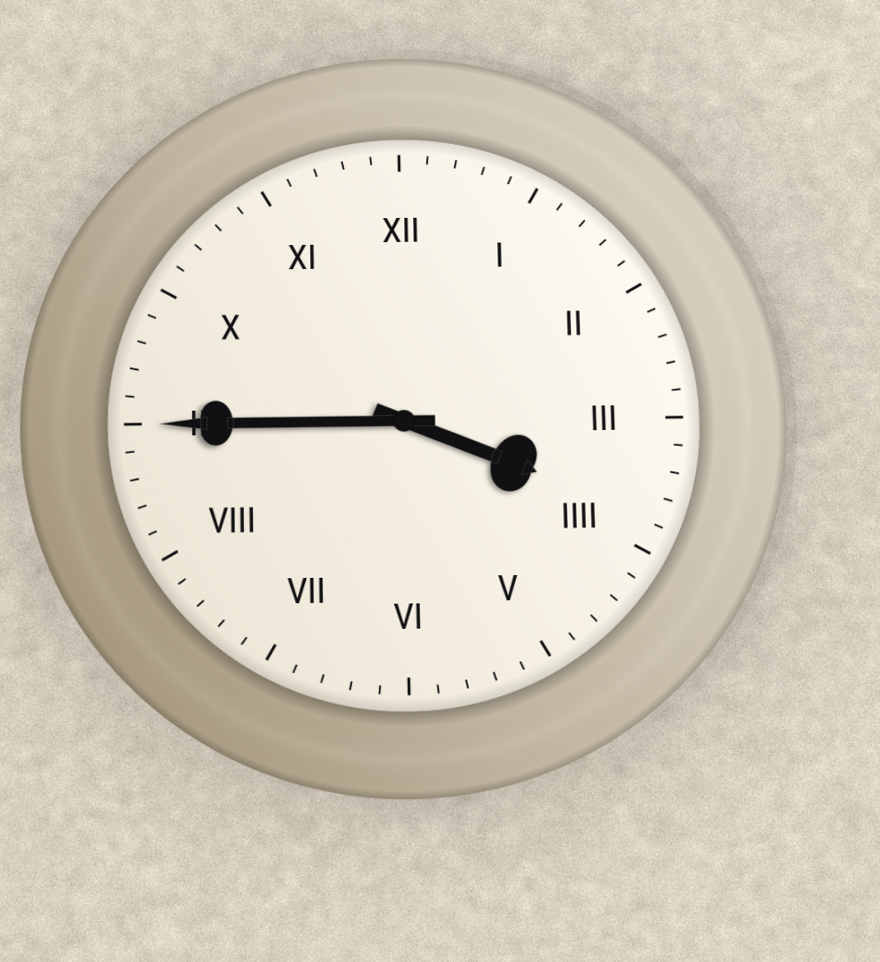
3:45
